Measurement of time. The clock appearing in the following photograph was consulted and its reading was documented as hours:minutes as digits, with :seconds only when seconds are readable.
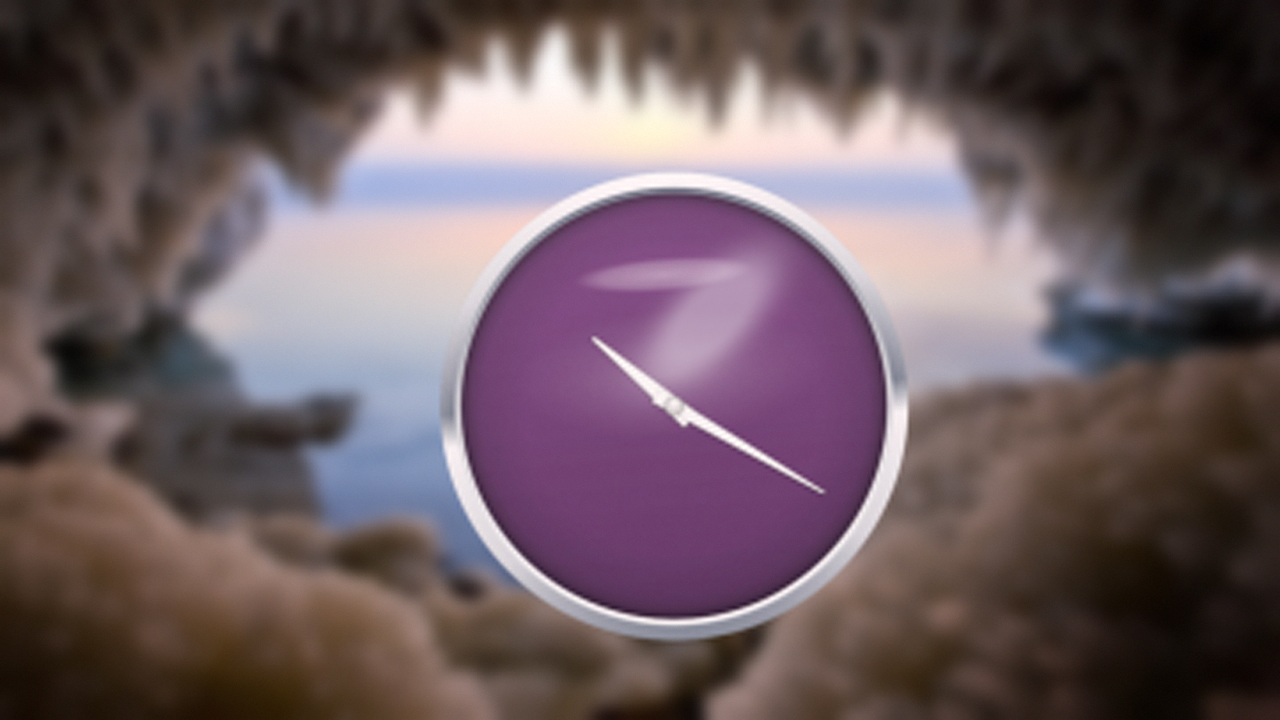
10:20
